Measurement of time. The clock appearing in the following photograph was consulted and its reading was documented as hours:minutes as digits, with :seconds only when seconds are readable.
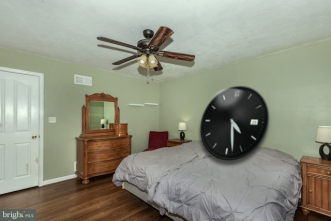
4:28
